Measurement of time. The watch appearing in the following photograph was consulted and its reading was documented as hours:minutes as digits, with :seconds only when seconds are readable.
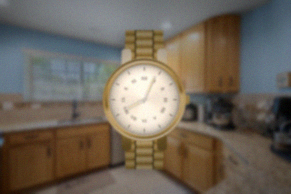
8:04
